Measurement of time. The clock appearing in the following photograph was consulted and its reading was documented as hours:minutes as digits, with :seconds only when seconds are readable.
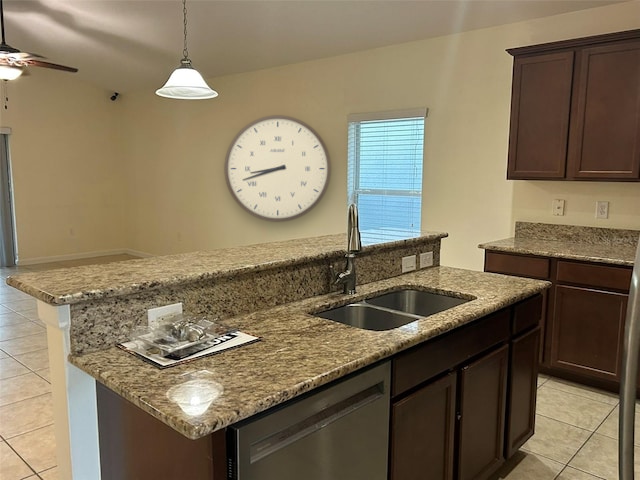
8:42
